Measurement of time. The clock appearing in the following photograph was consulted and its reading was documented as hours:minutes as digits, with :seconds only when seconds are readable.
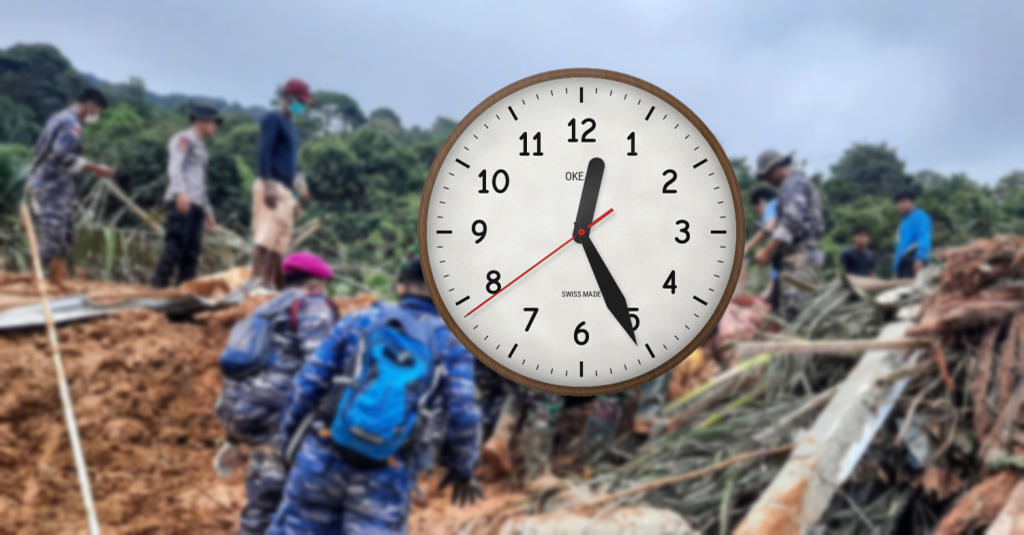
12:25:39
